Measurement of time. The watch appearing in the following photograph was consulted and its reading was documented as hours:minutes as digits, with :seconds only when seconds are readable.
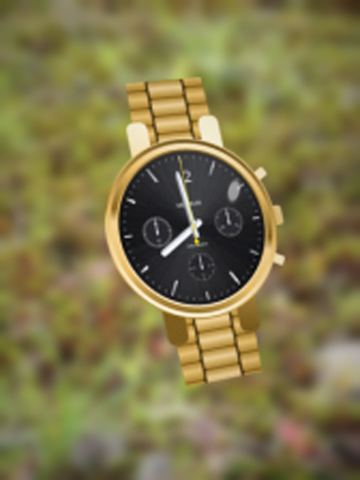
7:59
